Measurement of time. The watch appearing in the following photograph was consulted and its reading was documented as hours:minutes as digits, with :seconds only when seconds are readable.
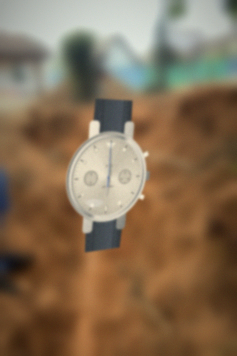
6:00
